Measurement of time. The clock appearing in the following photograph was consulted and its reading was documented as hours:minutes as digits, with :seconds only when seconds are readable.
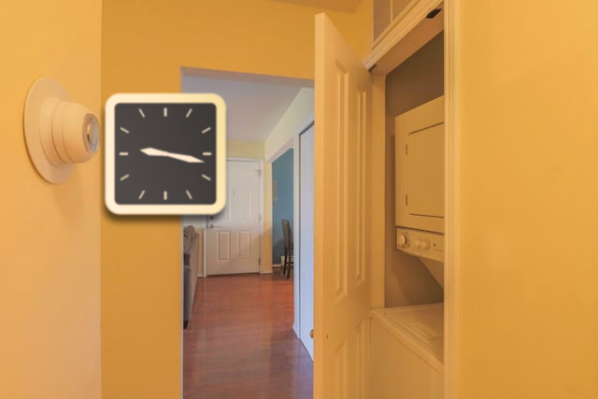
9:17
